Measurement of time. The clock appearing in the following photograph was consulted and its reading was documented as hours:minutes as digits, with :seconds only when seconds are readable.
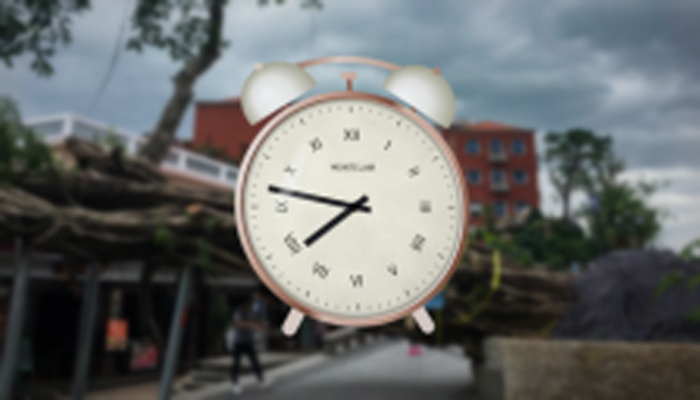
7:47
